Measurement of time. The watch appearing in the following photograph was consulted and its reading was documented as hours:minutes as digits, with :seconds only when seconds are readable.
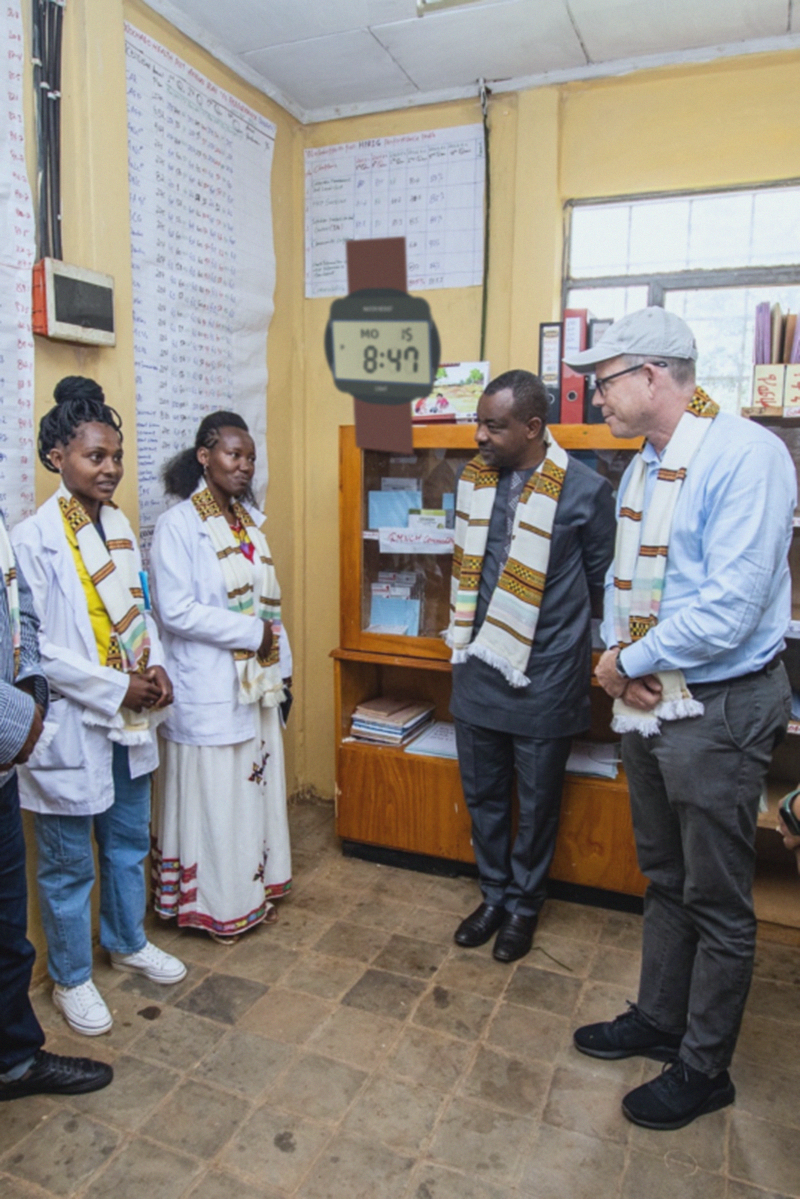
8:47
